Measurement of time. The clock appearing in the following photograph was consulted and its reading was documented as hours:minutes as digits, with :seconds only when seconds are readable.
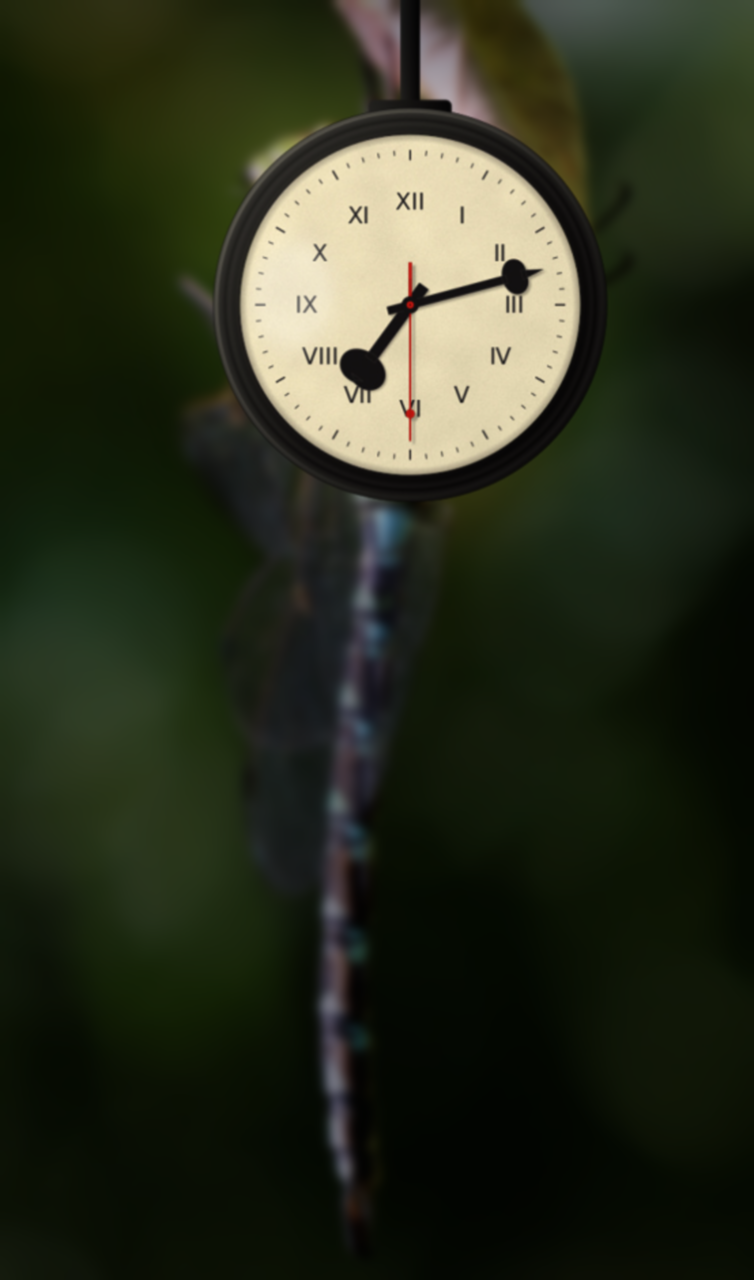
7:12:30
